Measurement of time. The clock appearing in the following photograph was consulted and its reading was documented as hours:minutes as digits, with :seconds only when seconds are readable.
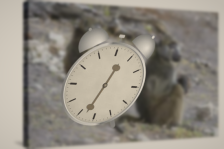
12:33
